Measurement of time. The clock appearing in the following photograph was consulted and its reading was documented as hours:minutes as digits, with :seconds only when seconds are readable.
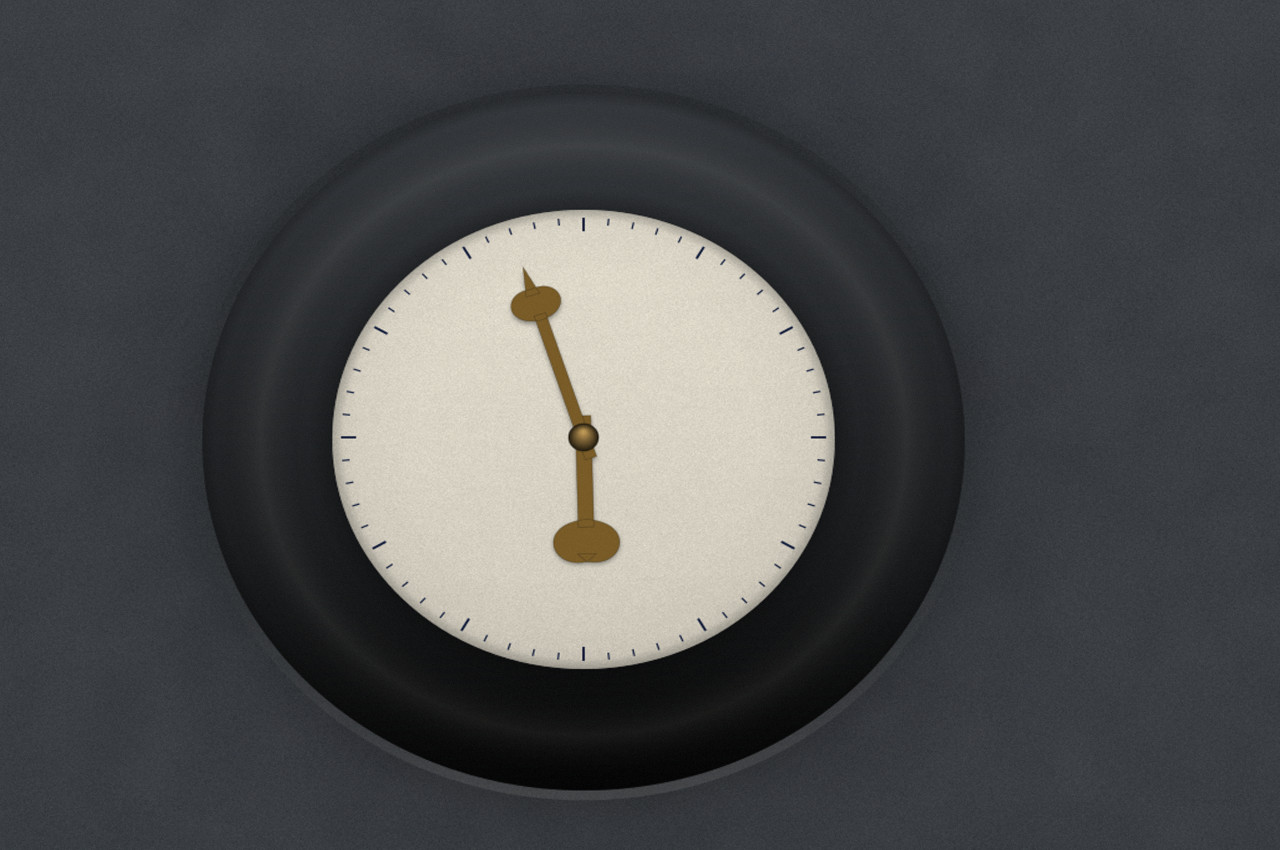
5:57
